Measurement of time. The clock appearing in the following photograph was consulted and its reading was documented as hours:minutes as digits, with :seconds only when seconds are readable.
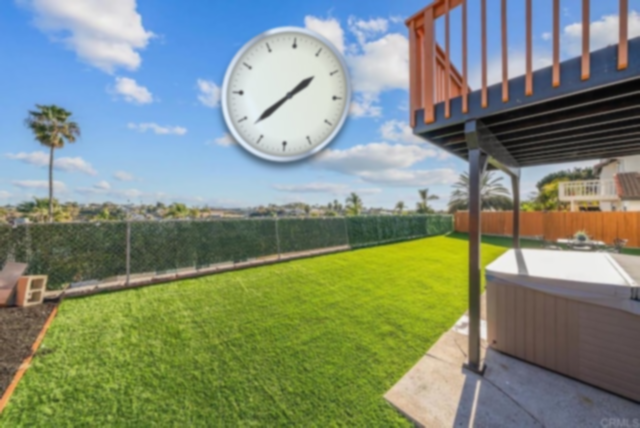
1:38
